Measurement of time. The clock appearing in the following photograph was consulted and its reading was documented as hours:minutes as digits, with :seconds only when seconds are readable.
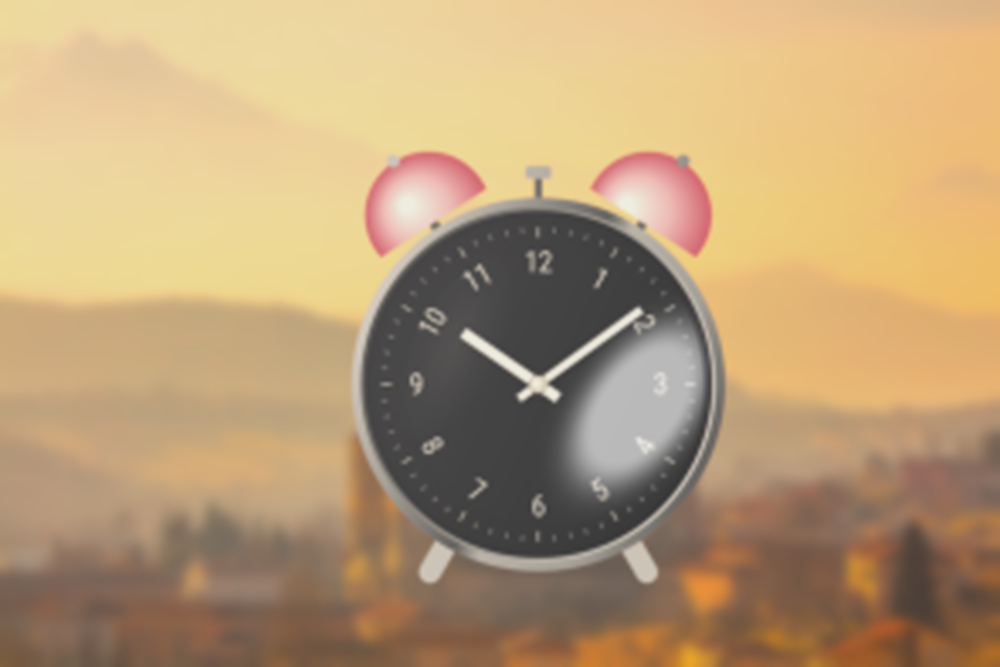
10:09
